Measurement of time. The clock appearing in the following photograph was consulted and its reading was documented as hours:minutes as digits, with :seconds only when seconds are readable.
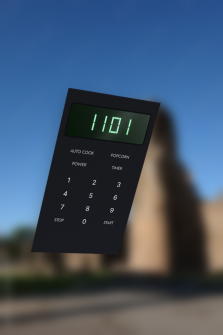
11:01
